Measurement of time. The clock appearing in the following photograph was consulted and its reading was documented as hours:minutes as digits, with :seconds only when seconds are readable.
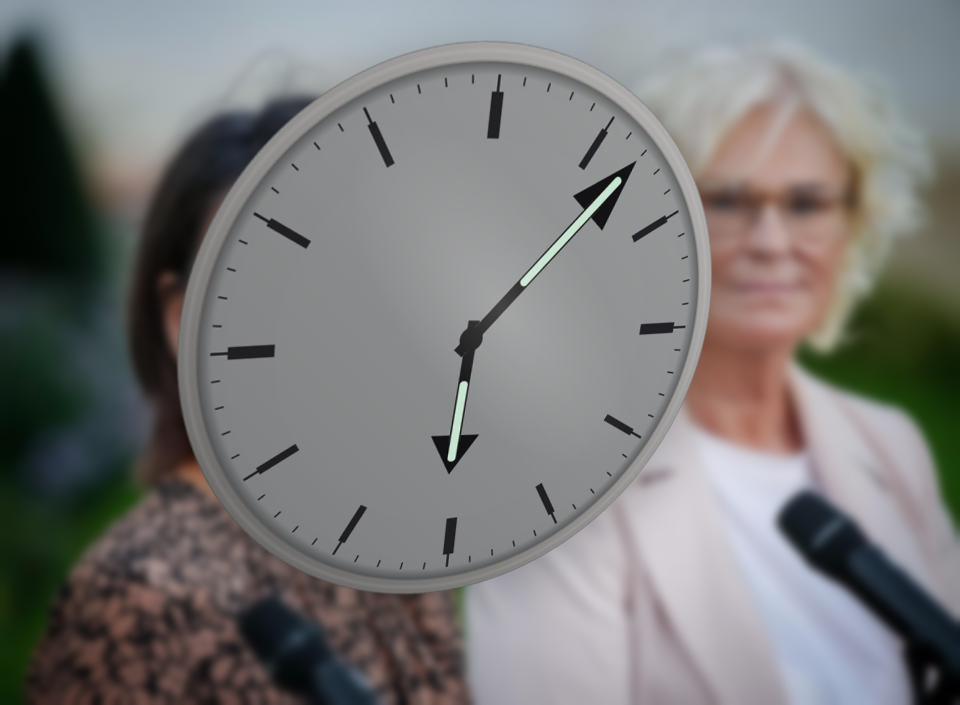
6:07
